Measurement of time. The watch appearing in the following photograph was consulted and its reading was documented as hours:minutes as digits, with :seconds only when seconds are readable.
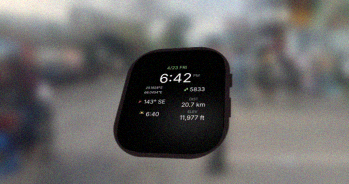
6:42
